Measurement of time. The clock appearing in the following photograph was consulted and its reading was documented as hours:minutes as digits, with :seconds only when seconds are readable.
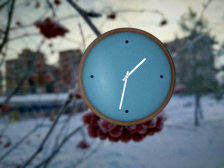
1:32
